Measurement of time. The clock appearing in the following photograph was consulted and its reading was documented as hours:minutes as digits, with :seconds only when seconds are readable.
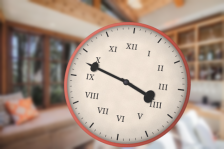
3:48
